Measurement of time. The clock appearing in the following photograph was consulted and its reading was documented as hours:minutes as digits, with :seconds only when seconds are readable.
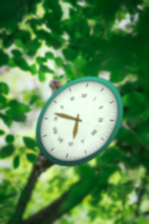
5:47
